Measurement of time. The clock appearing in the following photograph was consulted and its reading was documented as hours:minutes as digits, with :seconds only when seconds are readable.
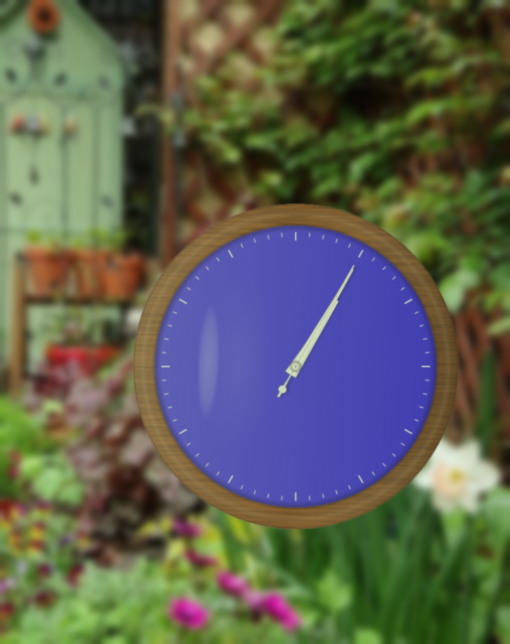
1:05:05
